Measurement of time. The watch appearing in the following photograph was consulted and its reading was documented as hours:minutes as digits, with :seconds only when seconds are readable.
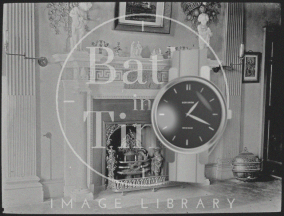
1:19
